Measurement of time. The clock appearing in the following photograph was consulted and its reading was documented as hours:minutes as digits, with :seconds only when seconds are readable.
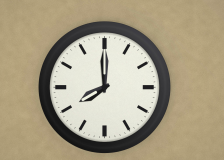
8:00
